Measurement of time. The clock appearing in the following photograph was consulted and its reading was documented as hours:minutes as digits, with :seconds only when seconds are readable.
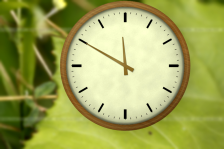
11:50
